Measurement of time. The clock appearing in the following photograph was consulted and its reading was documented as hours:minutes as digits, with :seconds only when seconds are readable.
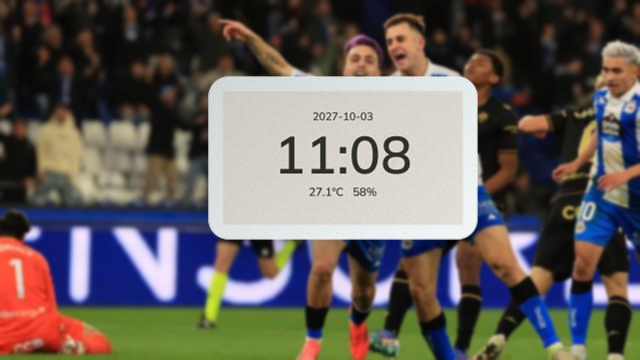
11:08
